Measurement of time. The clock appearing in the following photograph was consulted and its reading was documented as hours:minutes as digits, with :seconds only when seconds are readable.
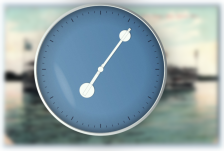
7:06
